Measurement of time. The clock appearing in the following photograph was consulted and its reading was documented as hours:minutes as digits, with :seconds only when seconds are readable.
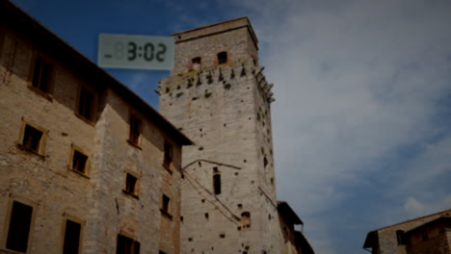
3:02
